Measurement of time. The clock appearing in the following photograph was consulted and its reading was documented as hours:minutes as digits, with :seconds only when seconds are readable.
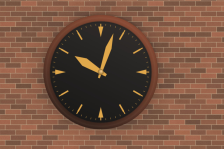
10:03
